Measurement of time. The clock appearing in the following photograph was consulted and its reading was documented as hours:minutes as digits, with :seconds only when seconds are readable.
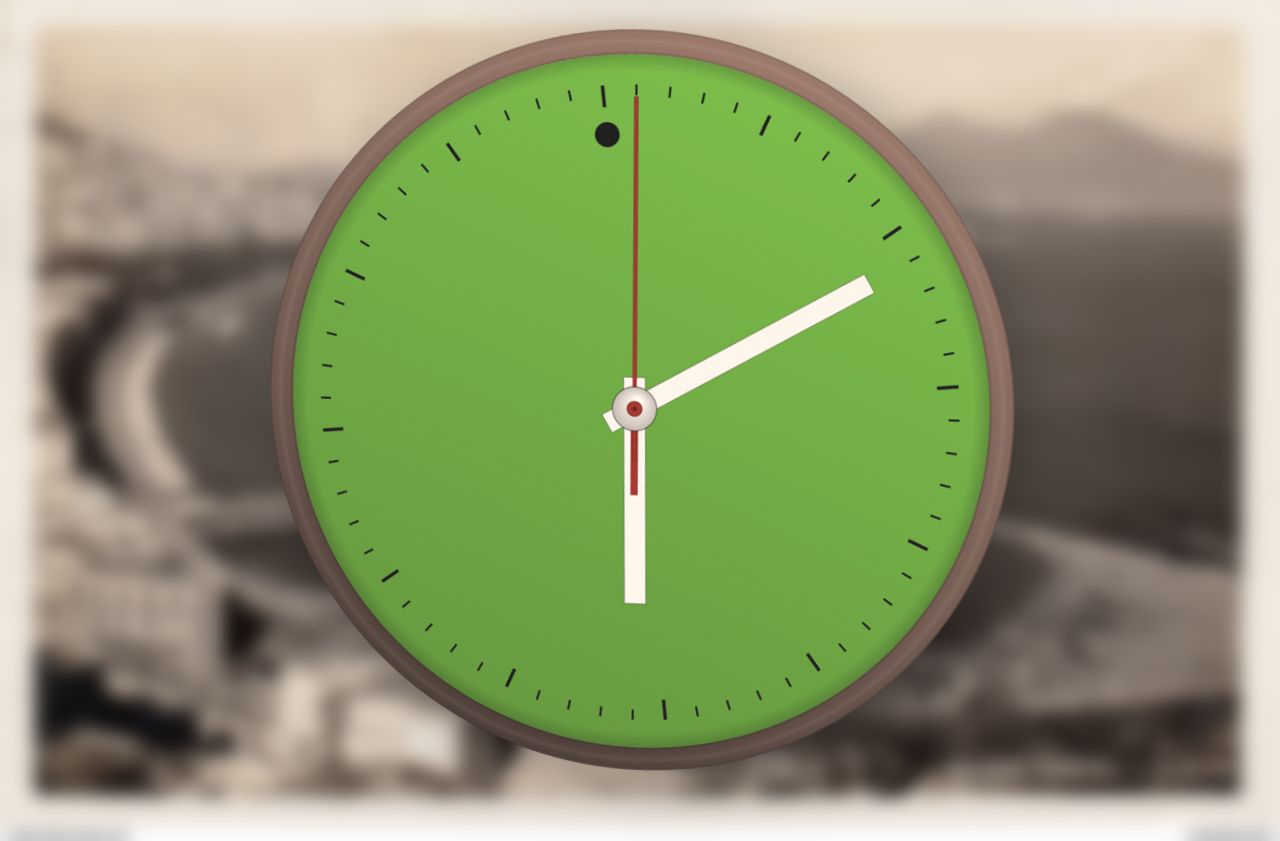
6:11:01
